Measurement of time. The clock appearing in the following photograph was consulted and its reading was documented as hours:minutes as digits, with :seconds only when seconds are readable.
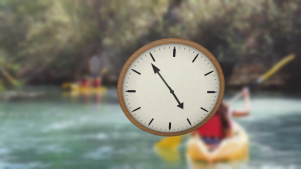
4:54
